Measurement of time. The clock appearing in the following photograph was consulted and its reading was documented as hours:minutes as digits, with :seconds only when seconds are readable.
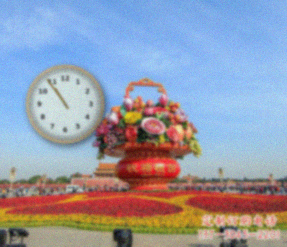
10:54
